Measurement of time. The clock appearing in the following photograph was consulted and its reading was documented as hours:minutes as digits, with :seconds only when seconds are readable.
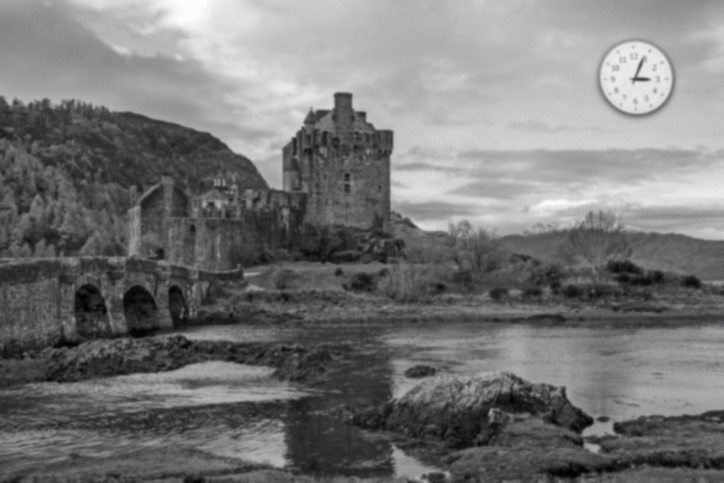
3:04
